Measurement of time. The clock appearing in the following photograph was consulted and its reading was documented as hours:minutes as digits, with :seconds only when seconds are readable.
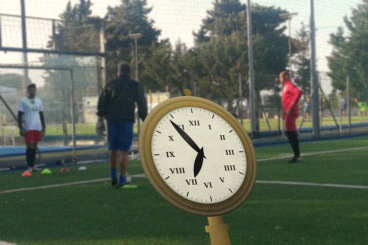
6:54
